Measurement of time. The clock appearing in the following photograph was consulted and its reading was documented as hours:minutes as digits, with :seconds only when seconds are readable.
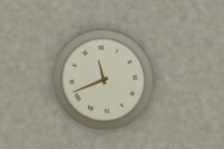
11:42
